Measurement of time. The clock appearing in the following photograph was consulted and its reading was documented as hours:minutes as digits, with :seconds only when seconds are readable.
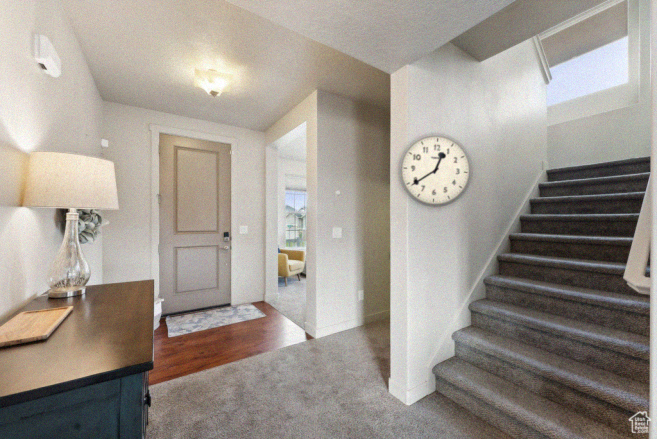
12:39
